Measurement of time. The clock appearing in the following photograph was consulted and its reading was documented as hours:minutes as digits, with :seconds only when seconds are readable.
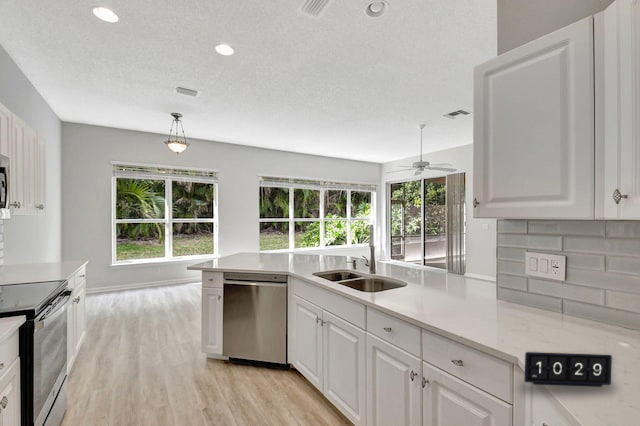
10:29
